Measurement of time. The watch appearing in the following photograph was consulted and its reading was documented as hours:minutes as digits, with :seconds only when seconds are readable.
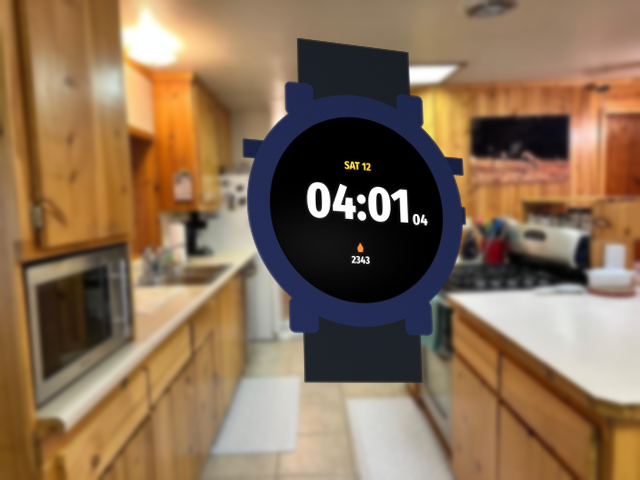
4:01:04
